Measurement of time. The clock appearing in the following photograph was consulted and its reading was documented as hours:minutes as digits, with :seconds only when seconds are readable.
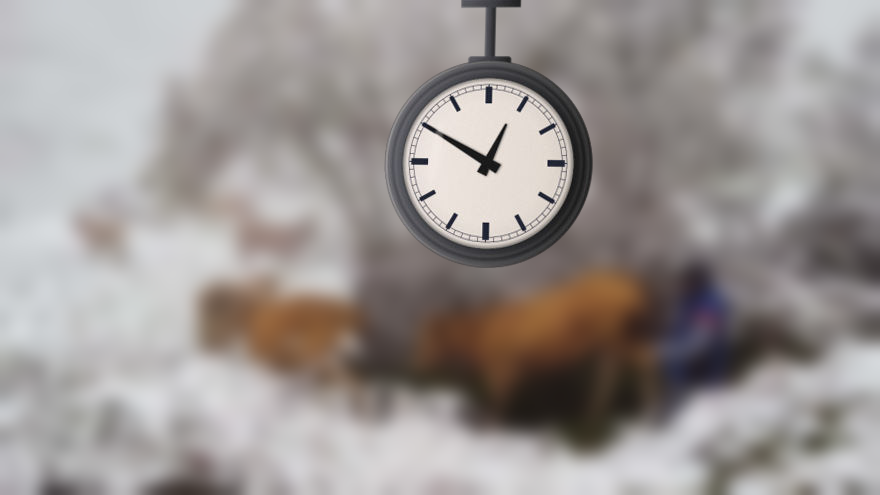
12:50
